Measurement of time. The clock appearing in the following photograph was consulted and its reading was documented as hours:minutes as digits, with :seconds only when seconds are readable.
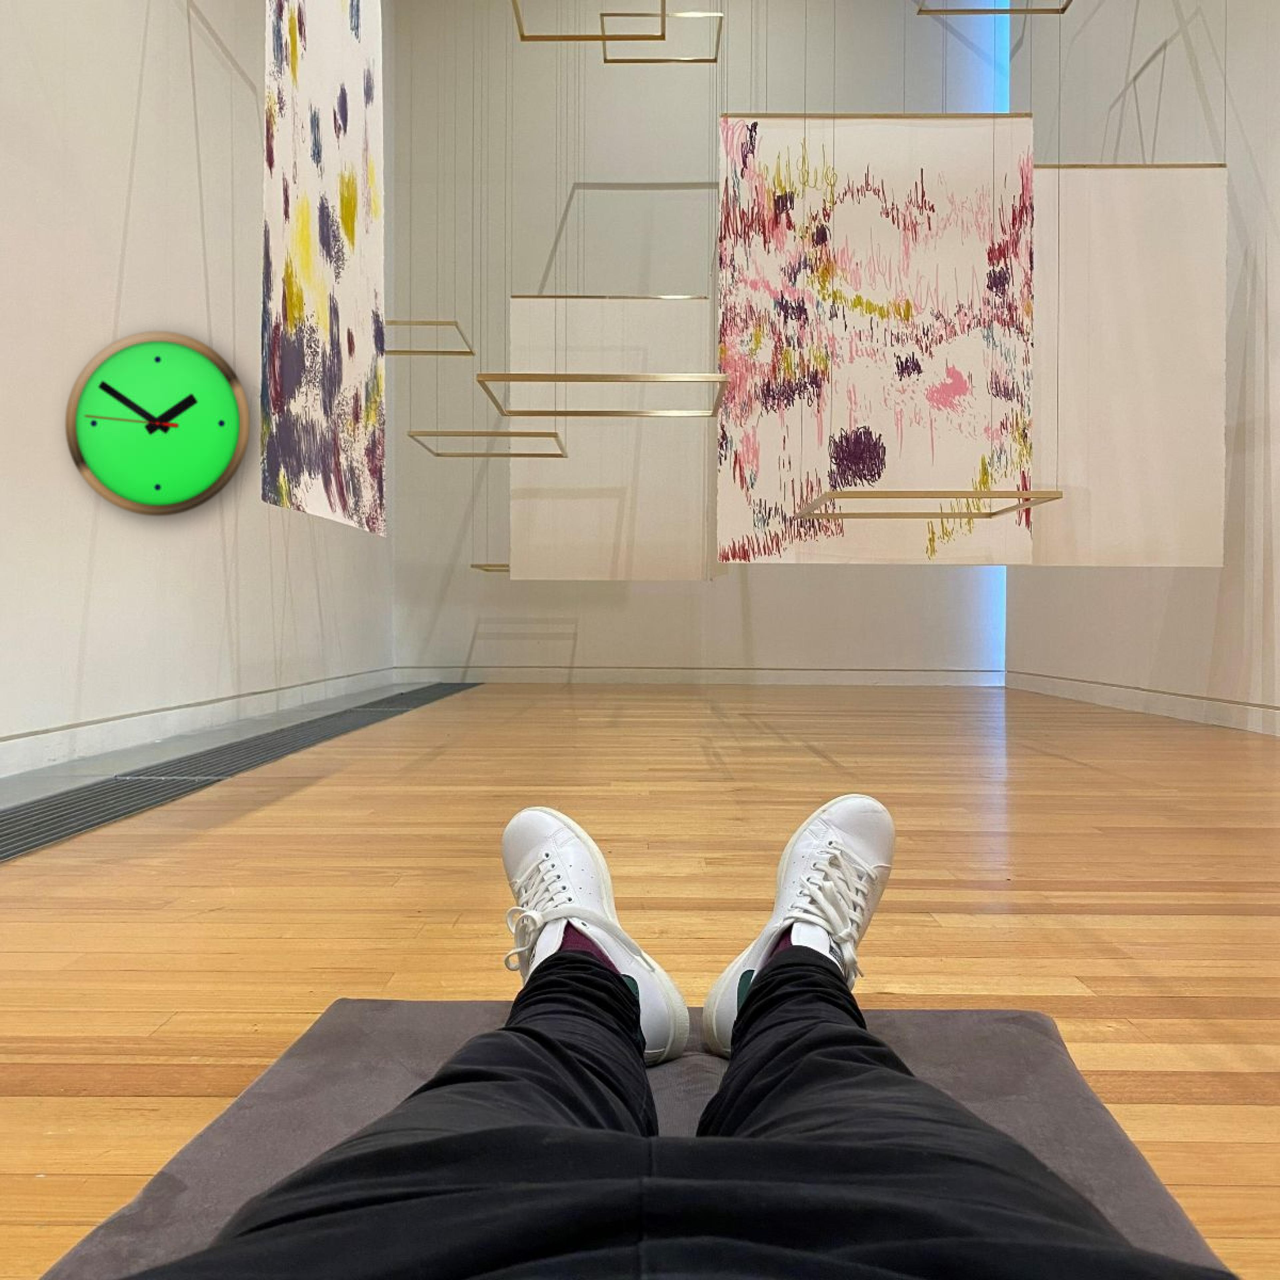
1:50:46
